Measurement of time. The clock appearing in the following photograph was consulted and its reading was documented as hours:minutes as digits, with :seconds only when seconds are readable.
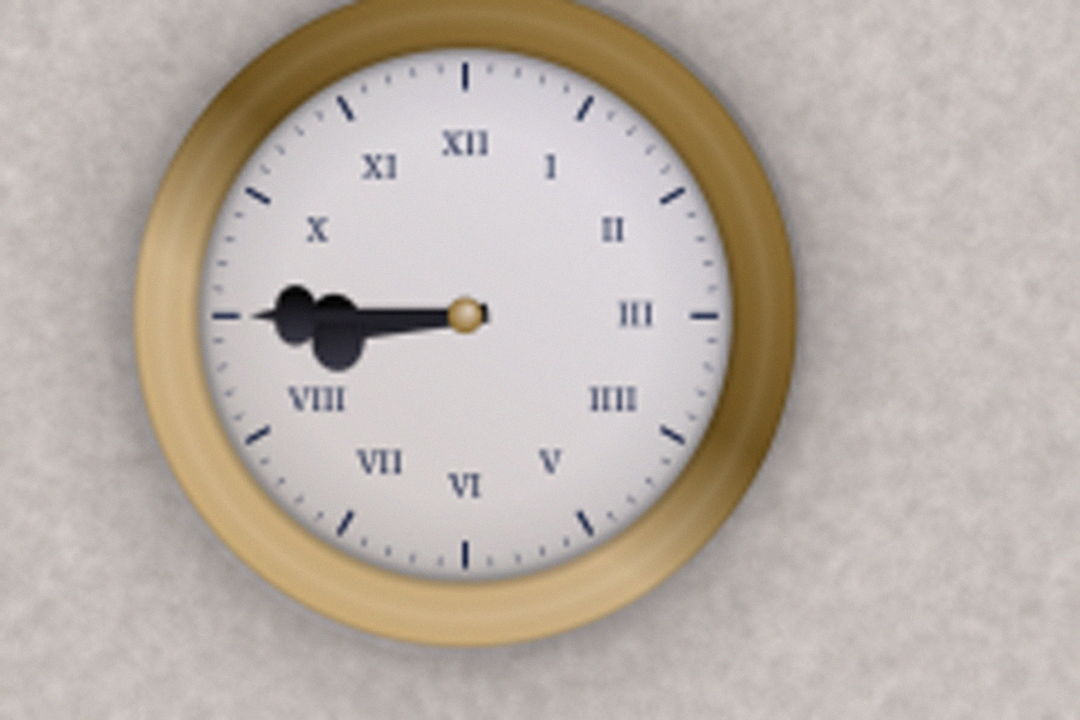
8:45
